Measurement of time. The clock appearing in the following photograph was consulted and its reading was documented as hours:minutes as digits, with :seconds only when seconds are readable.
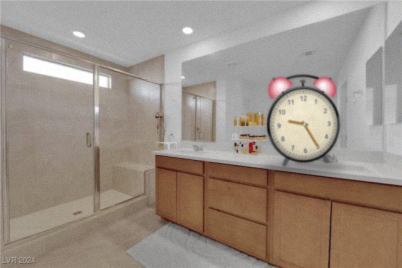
9:25
